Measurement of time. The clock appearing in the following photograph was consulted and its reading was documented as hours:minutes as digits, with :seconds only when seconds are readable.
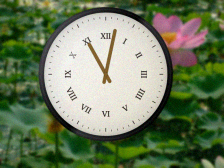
11:02
